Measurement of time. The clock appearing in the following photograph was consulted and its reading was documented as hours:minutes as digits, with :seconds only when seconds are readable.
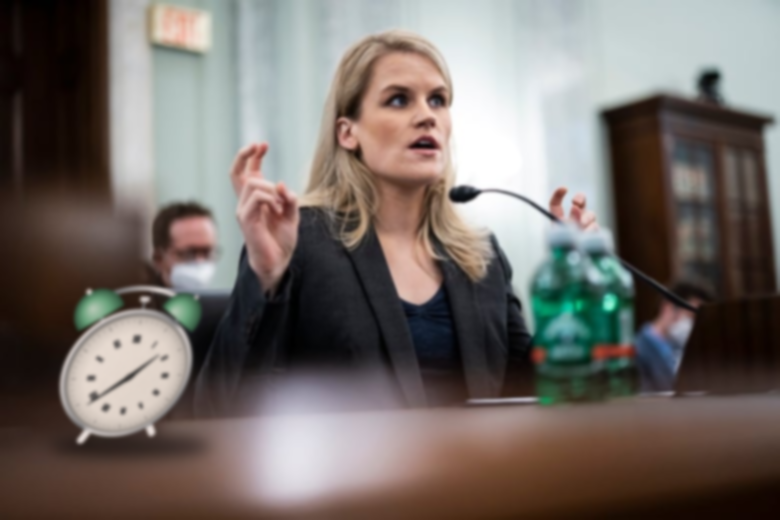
1:39
